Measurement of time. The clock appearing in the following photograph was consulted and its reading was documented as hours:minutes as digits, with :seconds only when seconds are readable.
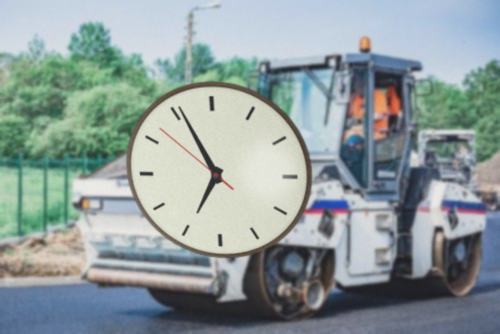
6:55:52
